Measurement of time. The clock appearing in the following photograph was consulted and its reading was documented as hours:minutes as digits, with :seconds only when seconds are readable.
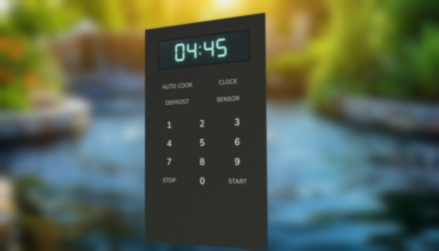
4:45
